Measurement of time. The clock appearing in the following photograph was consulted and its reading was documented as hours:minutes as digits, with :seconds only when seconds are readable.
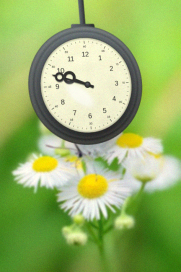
9:48
